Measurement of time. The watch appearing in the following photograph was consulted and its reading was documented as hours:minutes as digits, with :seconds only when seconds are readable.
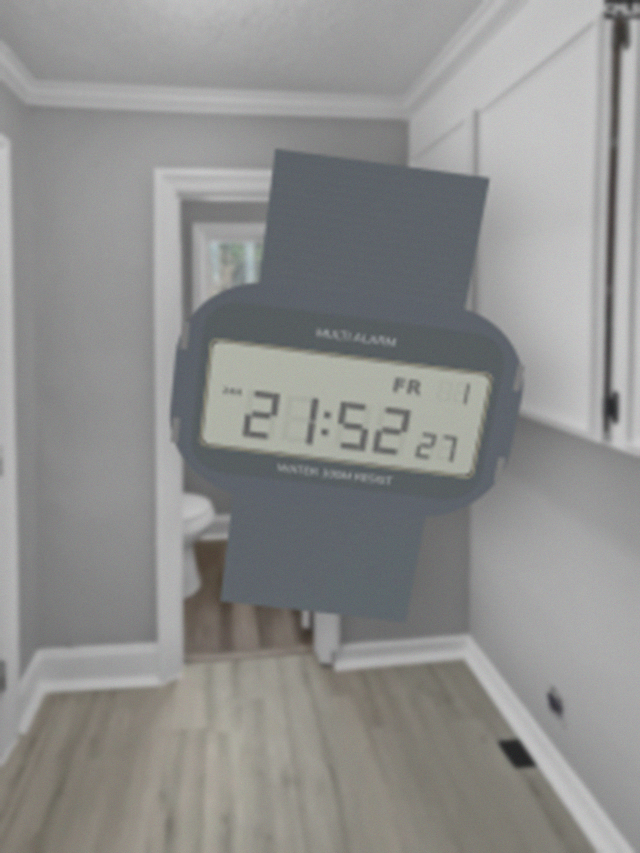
21:52:27
